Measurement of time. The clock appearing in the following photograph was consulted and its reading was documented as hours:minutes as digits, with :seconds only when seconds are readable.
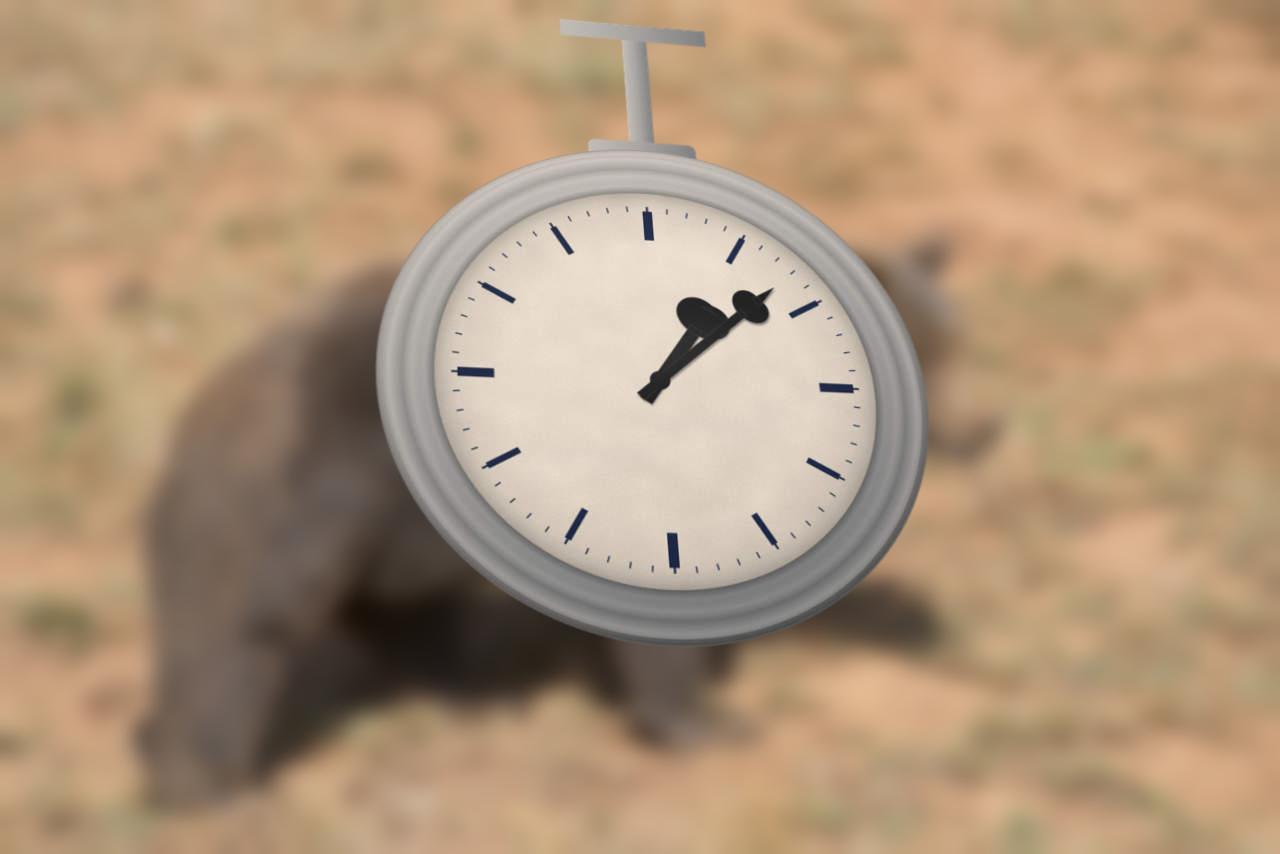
1:08
